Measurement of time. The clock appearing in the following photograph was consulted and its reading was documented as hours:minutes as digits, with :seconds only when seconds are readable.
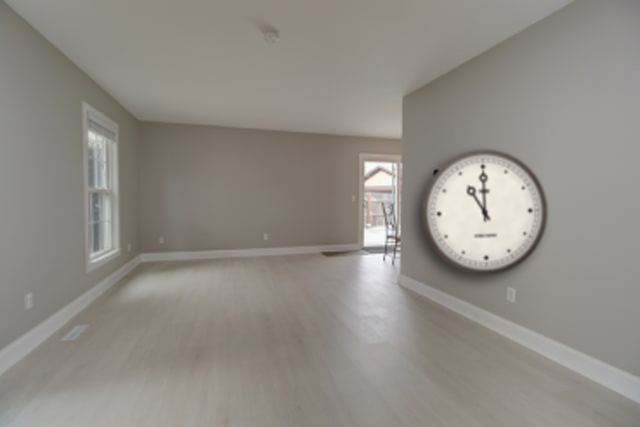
11:00
